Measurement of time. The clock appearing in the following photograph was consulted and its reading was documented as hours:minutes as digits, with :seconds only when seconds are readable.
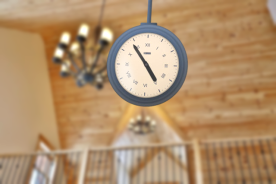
4:54
